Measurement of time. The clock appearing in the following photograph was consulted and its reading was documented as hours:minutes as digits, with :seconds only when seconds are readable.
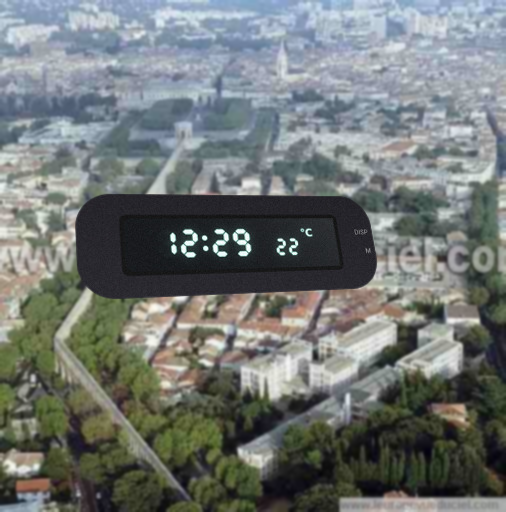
12:29
